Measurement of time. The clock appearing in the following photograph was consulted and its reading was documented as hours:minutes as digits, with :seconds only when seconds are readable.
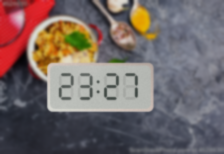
23:27
